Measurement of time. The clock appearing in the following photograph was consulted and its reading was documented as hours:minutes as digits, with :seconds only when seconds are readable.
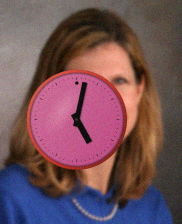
5:02
